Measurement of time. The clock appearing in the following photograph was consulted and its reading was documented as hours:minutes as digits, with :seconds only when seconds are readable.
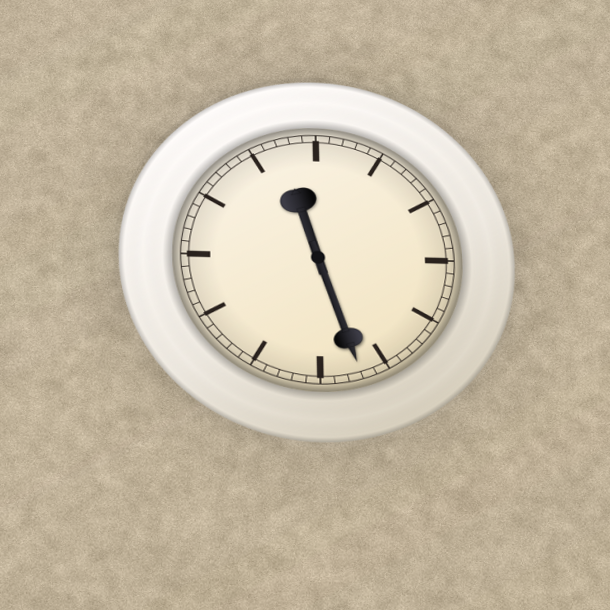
11:27
